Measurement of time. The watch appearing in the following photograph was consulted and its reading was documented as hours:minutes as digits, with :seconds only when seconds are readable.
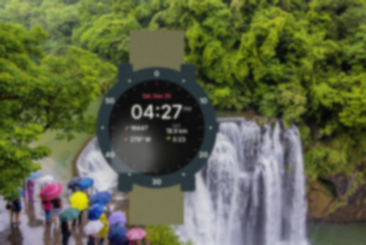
4:27
